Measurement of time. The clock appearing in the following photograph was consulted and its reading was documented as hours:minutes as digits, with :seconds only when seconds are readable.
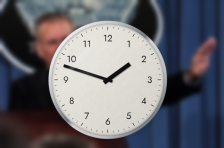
1:48
